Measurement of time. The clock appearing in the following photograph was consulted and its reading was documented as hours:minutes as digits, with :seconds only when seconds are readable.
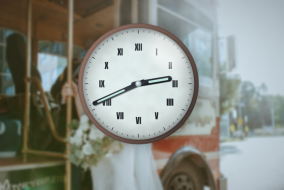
2:41
